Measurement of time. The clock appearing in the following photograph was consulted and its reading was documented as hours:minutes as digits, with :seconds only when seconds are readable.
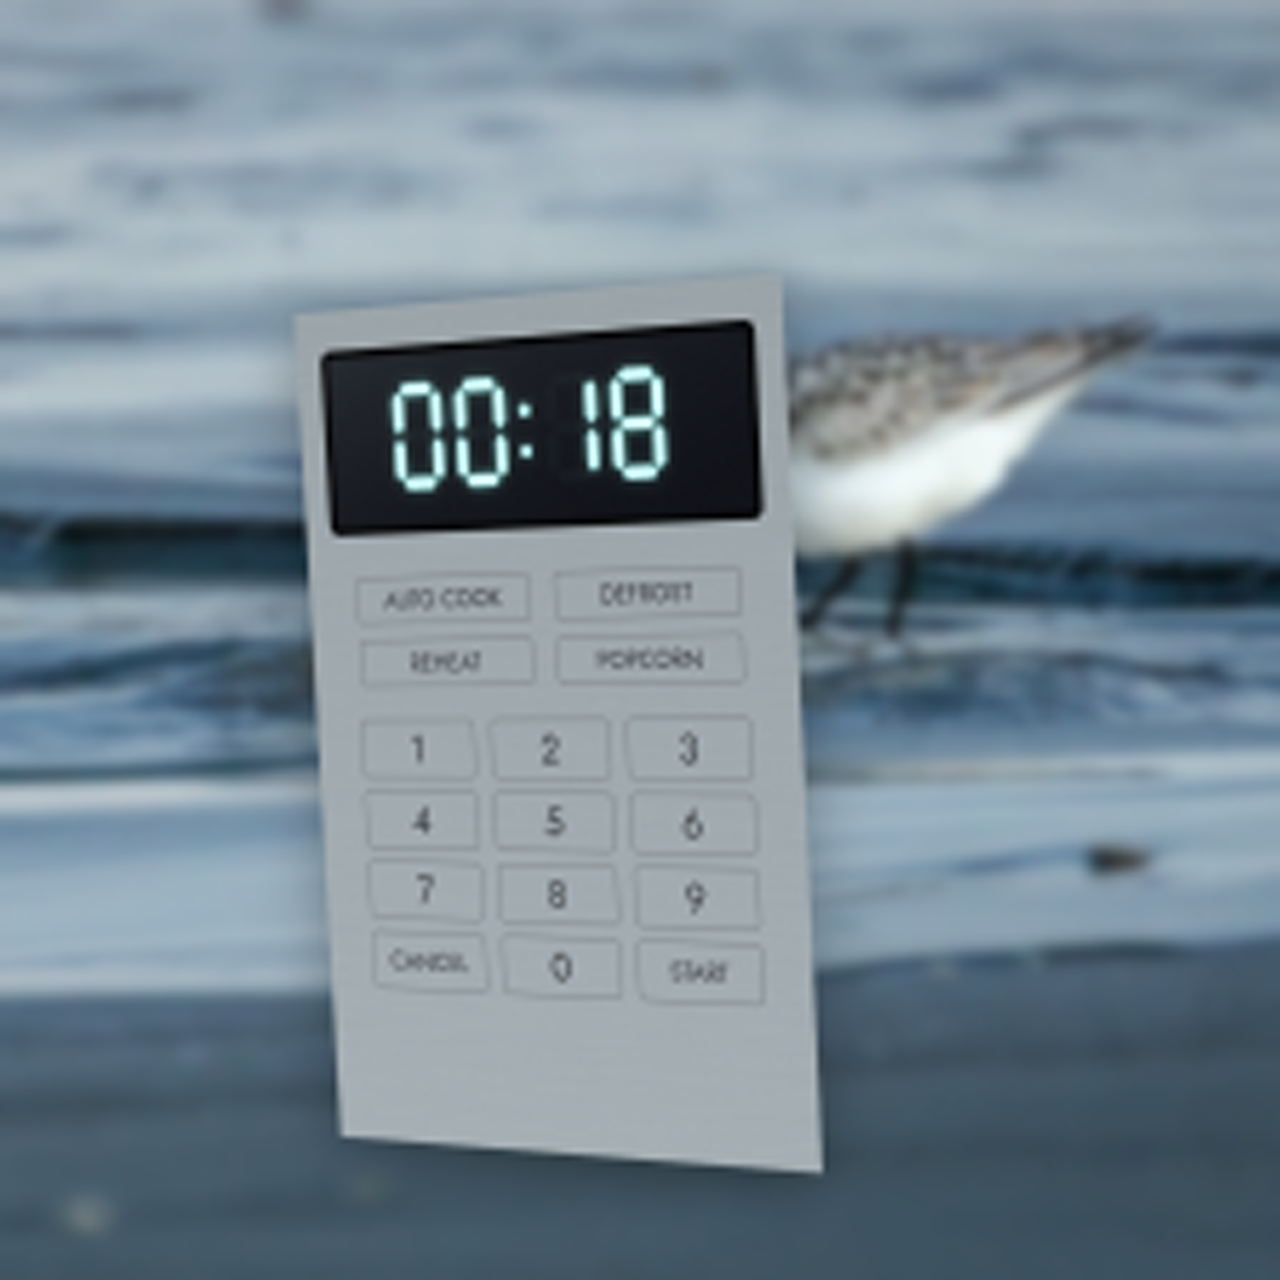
0:18
